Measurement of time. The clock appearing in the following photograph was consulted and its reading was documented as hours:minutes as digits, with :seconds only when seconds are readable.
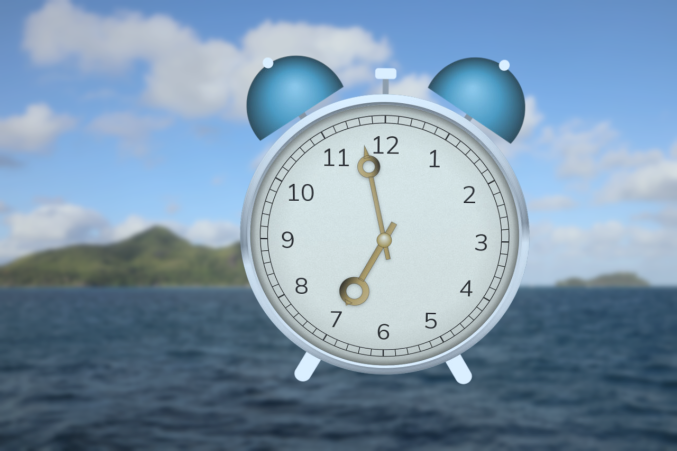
6:58
